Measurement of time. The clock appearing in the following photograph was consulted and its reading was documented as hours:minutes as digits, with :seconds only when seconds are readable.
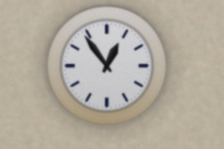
12:54
